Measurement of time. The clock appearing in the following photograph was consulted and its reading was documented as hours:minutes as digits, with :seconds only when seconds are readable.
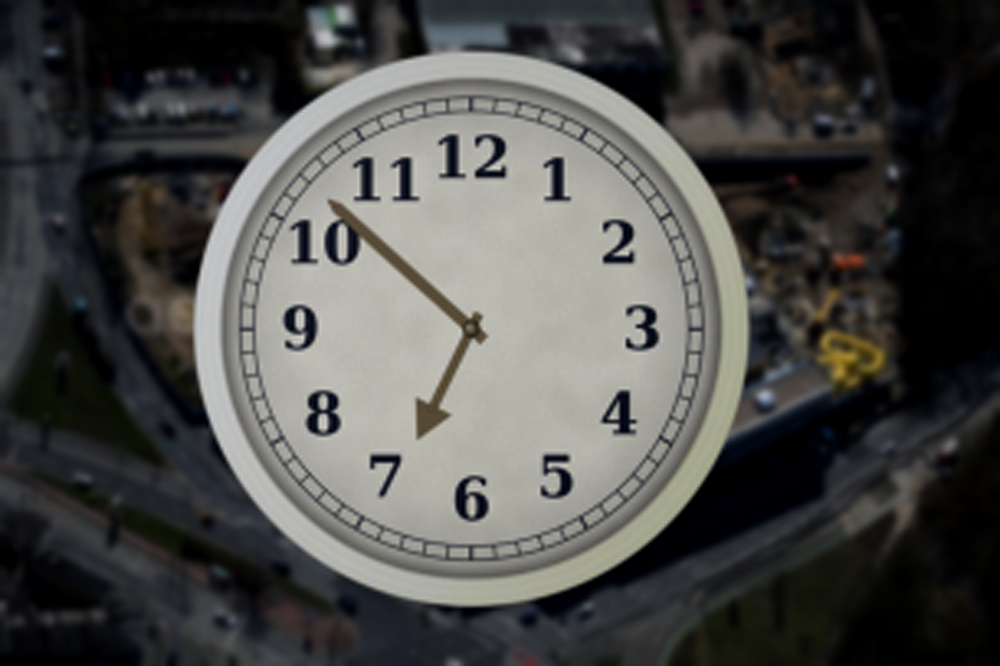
6:52
